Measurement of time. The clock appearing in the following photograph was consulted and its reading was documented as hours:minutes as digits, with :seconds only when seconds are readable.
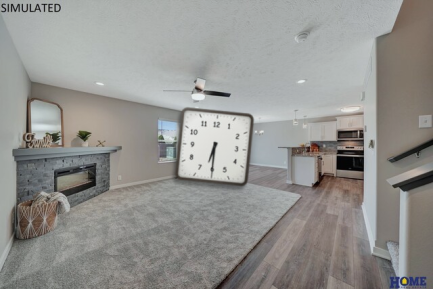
6:30
